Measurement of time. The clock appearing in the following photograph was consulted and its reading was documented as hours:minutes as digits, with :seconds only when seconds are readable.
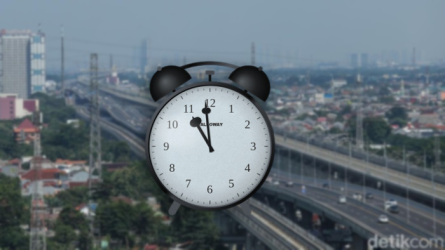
10:59
